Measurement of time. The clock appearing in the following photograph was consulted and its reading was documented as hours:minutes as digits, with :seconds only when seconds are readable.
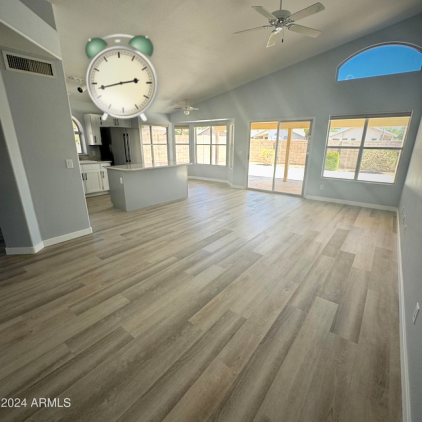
2:43
